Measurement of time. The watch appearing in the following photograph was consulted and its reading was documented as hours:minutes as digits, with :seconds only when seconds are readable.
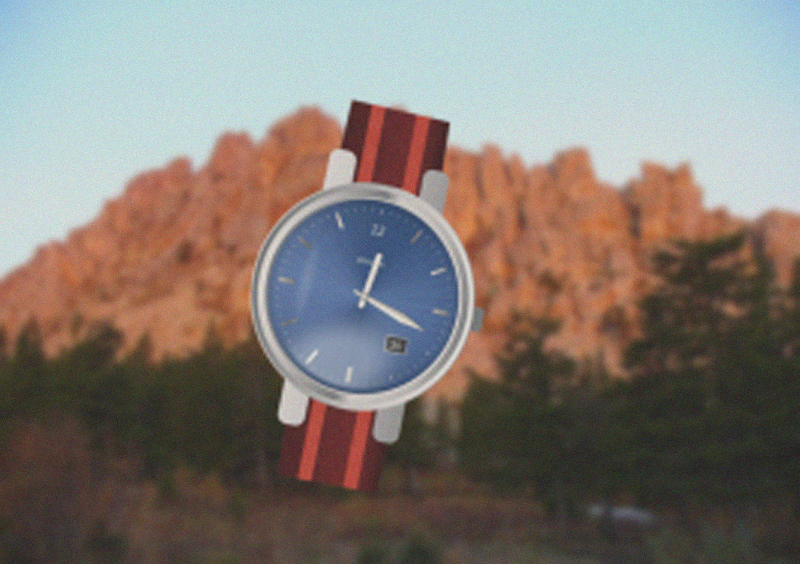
12:18
